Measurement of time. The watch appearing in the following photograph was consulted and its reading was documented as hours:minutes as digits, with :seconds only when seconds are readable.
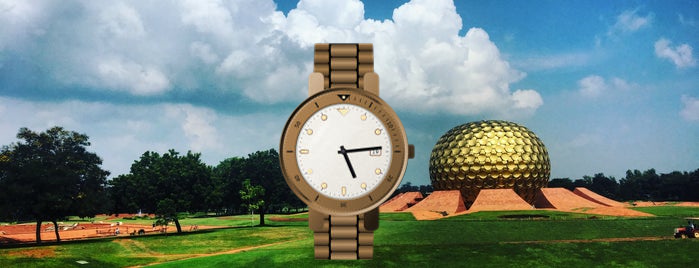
5:14
